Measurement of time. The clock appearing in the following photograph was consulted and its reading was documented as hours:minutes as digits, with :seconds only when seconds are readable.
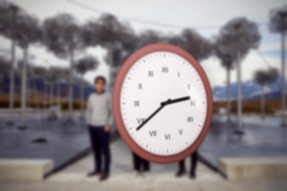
2:39
